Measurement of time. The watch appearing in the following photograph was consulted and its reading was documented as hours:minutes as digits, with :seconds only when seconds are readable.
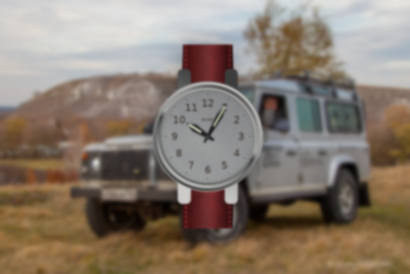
10:05
